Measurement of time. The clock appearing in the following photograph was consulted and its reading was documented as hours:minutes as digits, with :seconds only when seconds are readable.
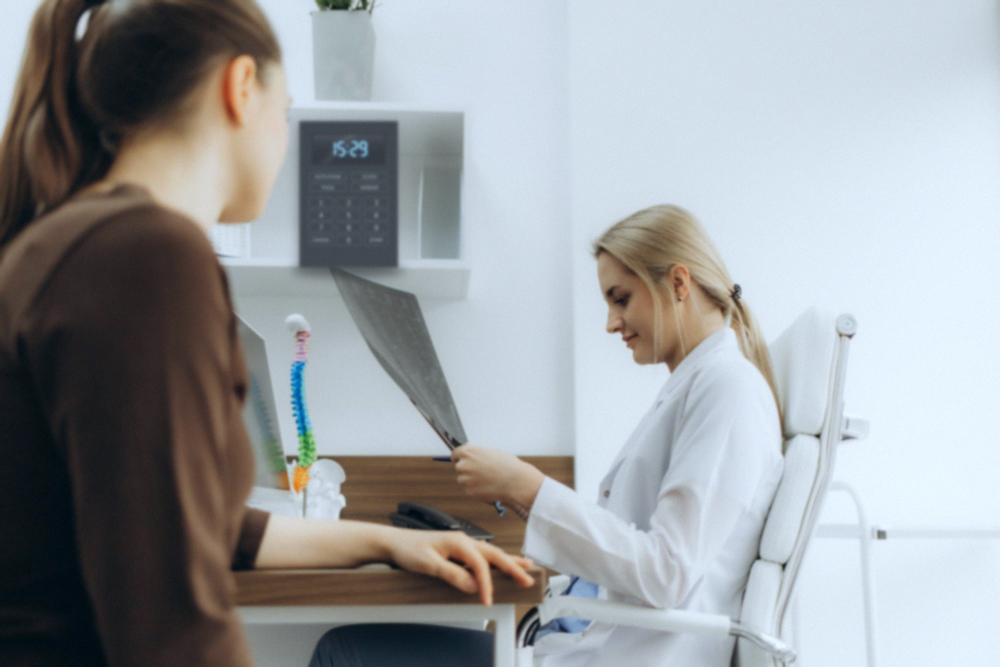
15:29
